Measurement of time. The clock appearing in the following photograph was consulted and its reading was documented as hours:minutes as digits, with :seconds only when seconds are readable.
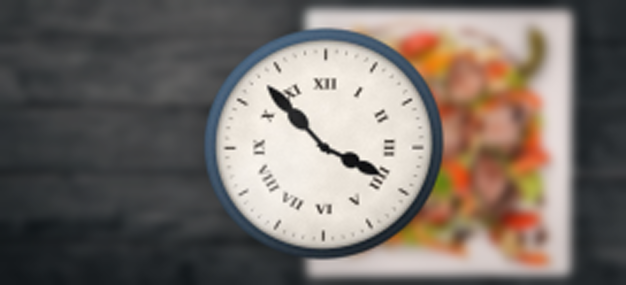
3:53
